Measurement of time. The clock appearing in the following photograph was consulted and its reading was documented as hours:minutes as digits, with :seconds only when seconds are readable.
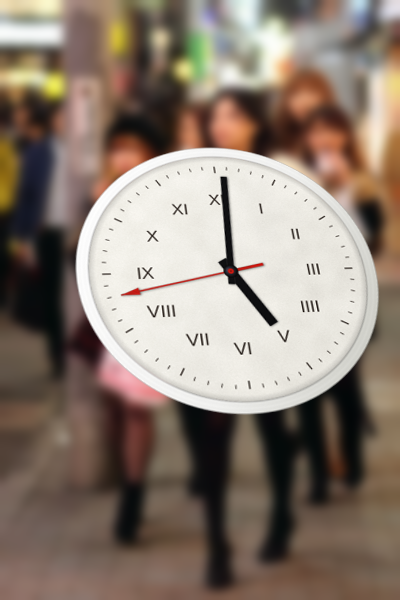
5:00:43
